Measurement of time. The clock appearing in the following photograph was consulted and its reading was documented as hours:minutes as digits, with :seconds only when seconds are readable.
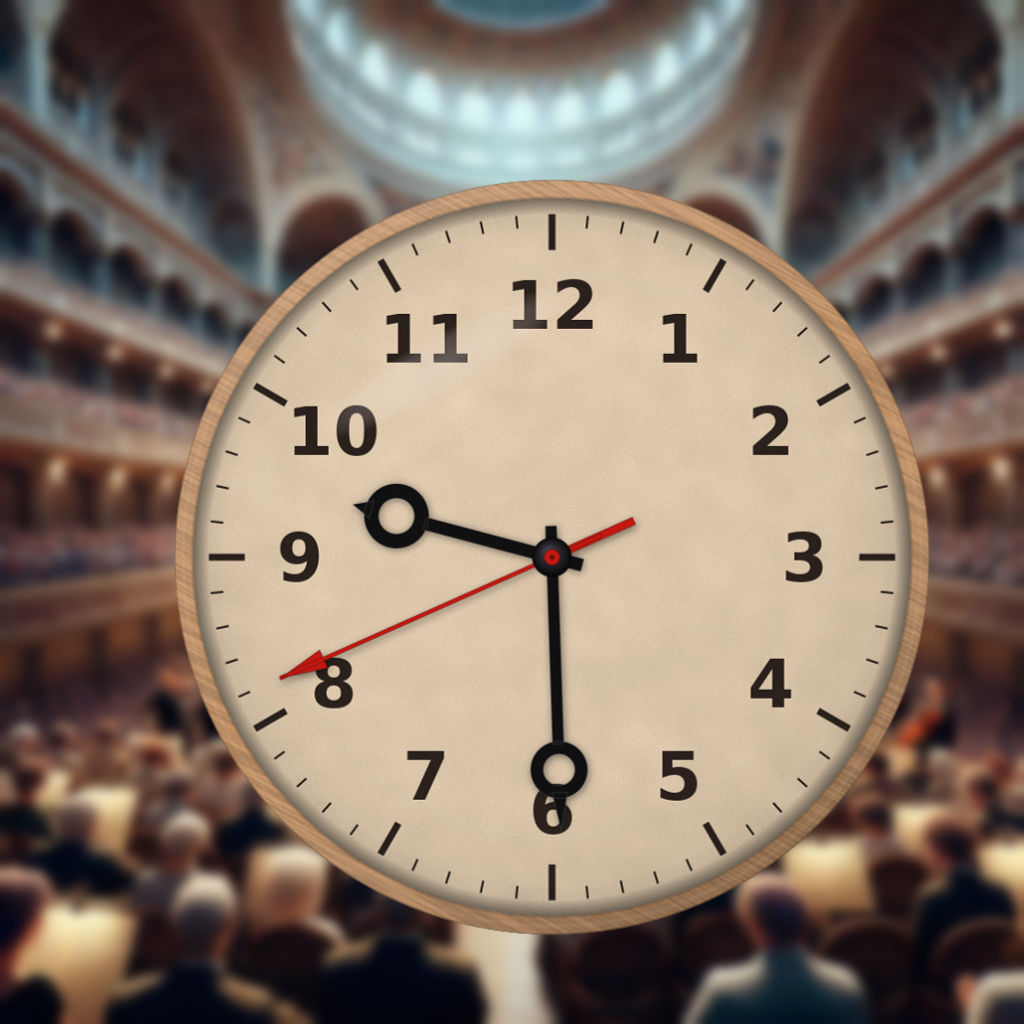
9:29:41
